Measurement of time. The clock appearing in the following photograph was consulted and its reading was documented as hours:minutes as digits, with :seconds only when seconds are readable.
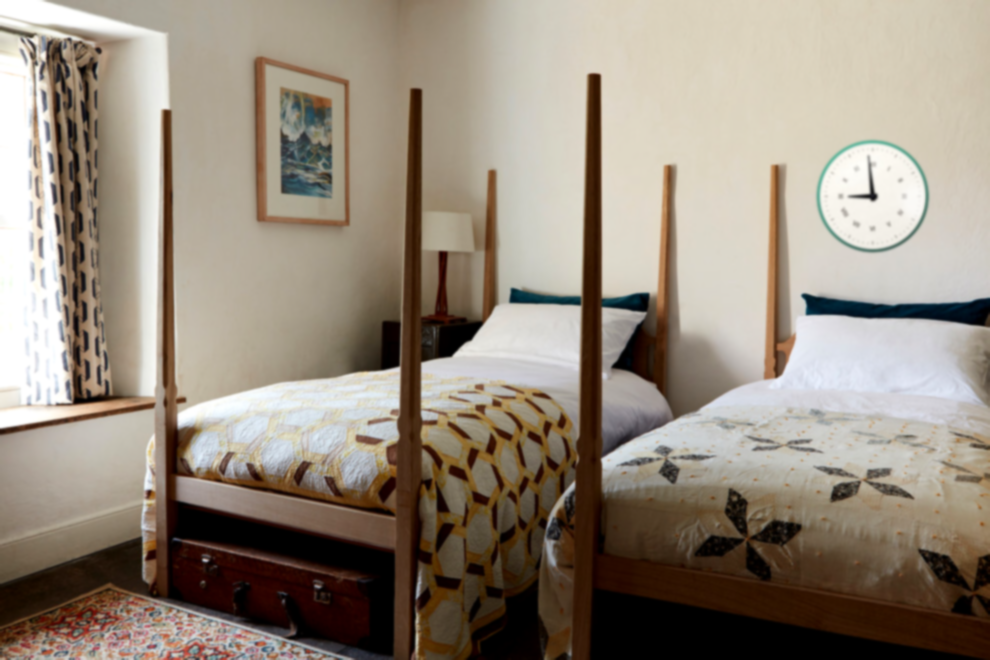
8:59
